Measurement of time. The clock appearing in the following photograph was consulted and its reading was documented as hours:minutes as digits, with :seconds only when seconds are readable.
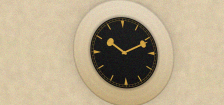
10:11
